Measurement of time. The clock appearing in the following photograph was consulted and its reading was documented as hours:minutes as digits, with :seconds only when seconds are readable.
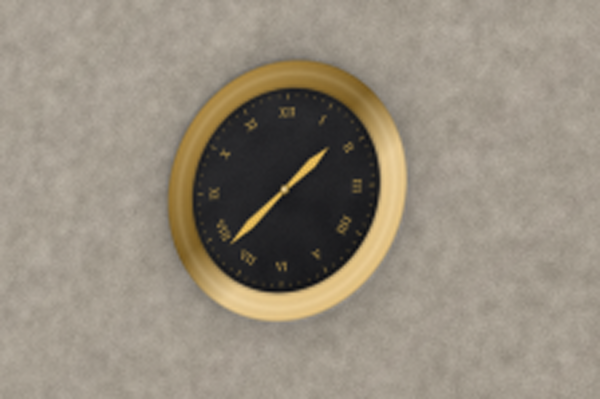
1:38
